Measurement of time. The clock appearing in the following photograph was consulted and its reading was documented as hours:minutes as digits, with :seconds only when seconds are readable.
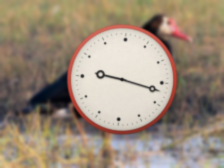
9:17
